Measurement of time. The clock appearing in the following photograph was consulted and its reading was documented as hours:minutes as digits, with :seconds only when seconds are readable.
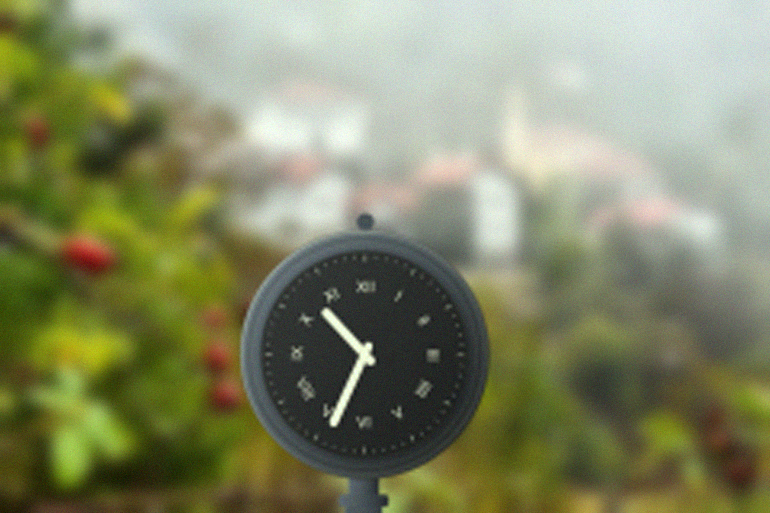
10:34
